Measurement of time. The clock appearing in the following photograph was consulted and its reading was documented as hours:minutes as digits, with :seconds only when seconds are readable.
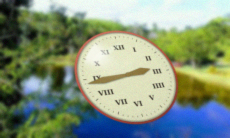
2:44
